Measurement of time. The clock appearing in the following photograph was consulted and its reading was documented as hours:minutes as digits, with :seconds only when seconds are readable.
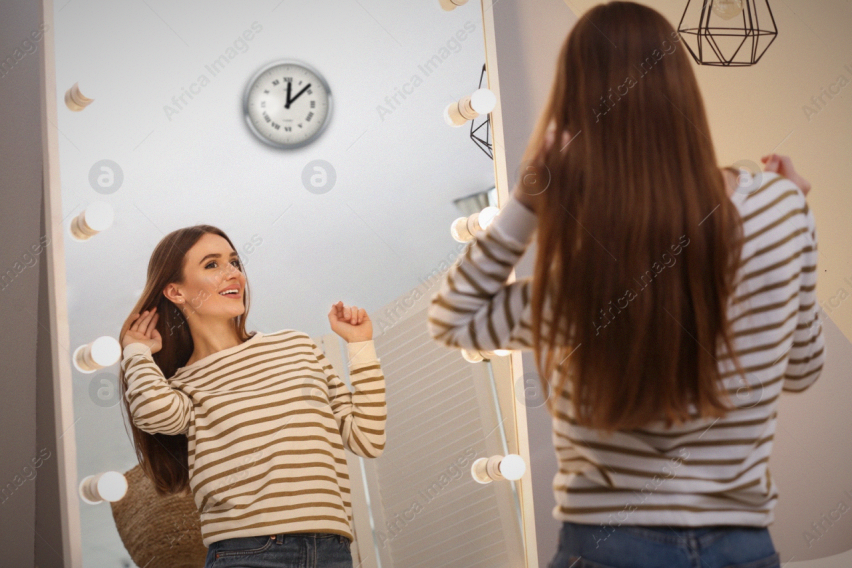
12:08
